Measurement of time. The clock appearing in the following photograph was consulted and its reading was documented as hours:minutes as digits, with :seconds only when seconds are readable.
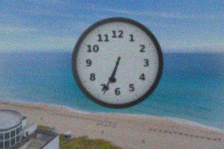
6:34
